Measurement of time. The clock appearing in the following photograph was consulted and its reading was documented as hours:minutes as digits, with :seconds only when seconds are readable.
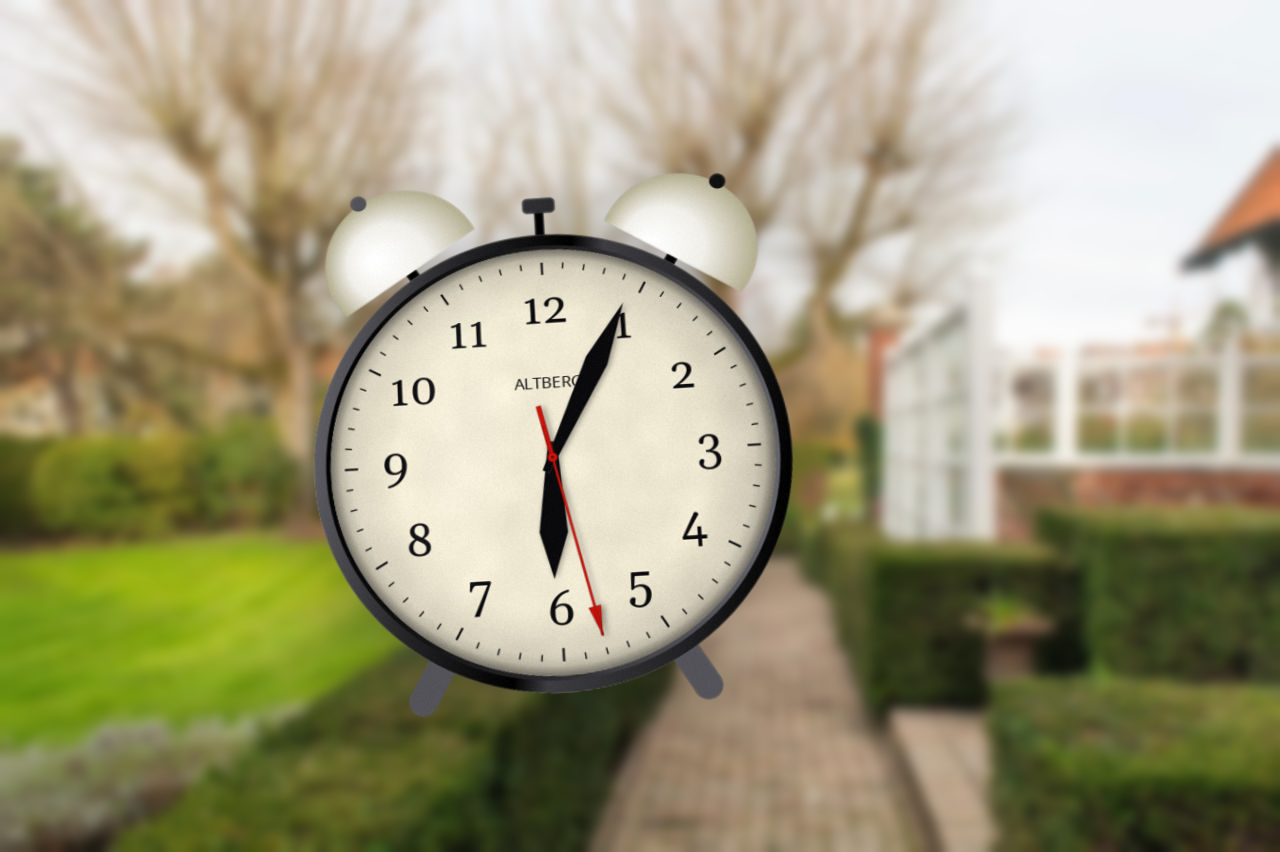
6:04:28
